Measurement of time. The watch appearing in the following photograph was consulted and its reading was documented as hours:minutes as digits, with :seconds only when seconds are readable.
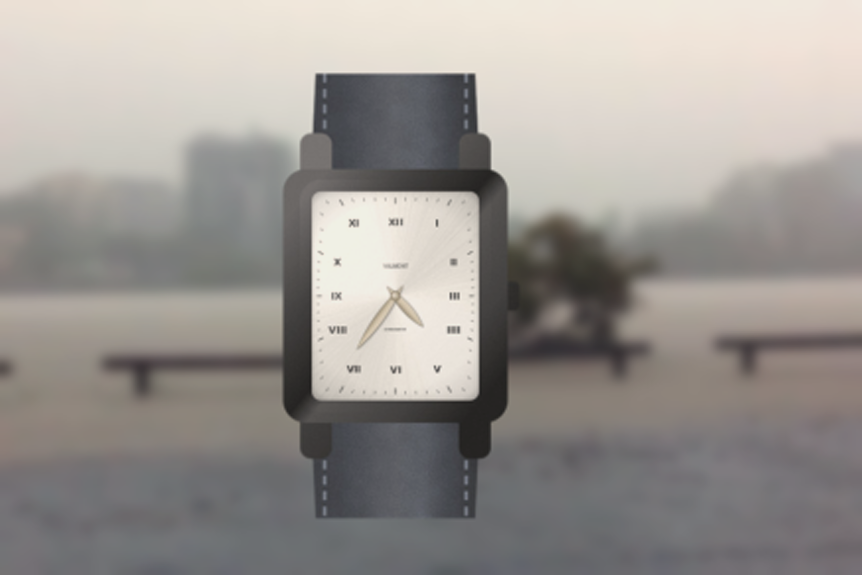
4:36
